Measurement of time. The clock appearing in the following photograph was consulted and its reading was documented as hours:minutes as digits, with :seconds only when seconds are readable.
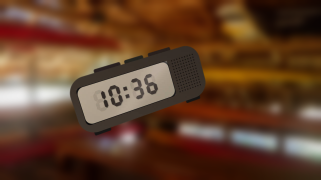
10:36
